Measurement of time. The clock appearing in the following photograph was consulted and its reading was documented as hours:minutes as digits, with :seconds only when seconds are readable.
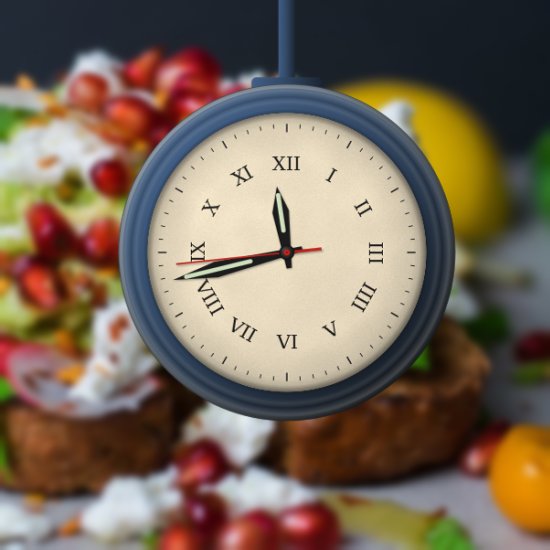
11:42:44
